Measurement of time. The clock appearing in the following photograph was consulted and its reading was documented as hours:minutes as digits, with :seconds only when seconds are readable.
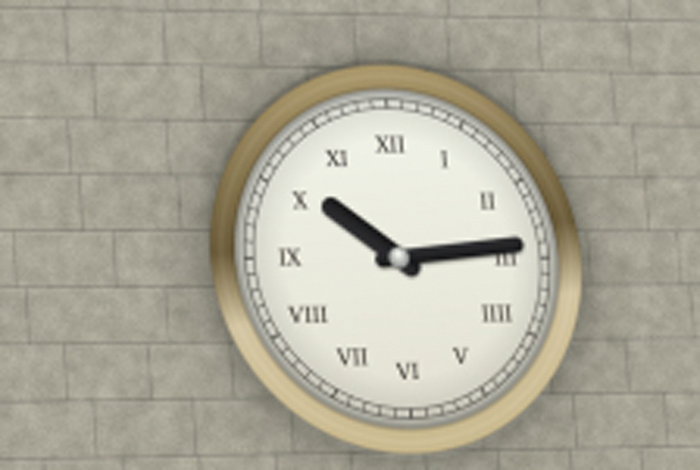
10:14
